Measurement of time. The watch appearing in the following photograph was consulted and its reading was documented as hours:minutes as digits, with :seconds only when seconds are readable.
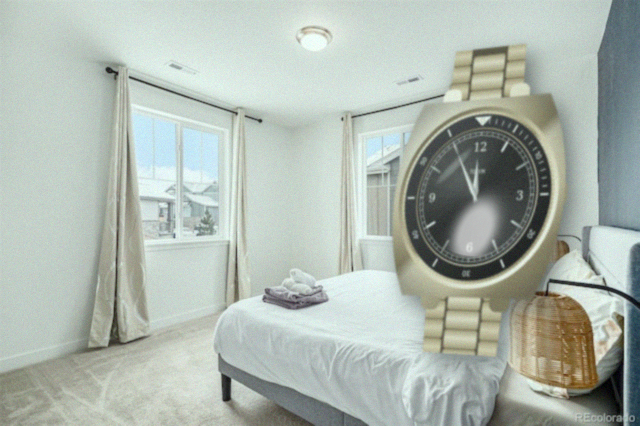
11:55
